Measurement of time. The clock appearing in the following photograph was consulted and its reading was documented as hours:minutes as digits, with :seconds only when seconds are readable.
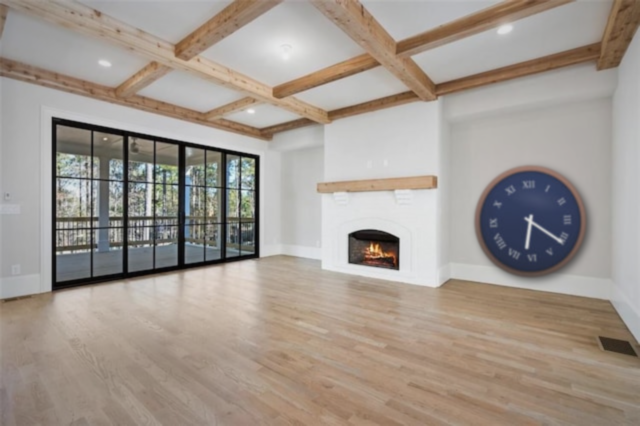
6:21
